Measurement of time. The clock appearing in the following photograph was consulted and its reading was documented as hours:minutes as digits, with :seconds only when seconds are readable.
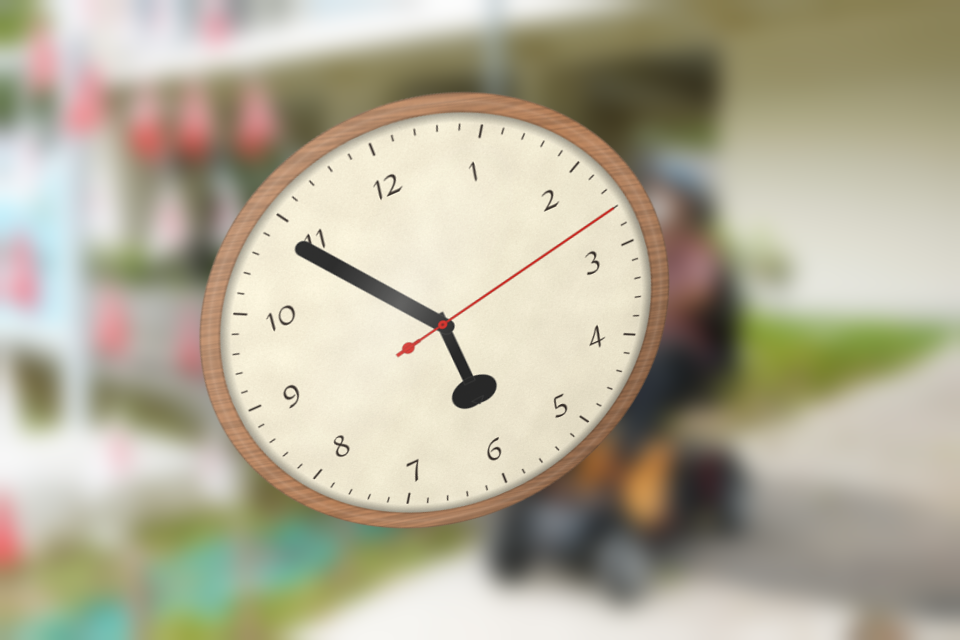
5:54:13
